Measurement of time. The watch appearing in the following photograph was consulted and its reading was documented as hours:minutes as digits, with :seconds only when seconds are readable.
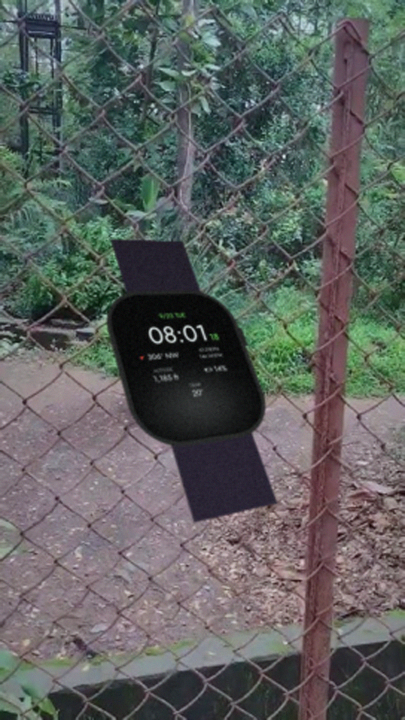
8:01
